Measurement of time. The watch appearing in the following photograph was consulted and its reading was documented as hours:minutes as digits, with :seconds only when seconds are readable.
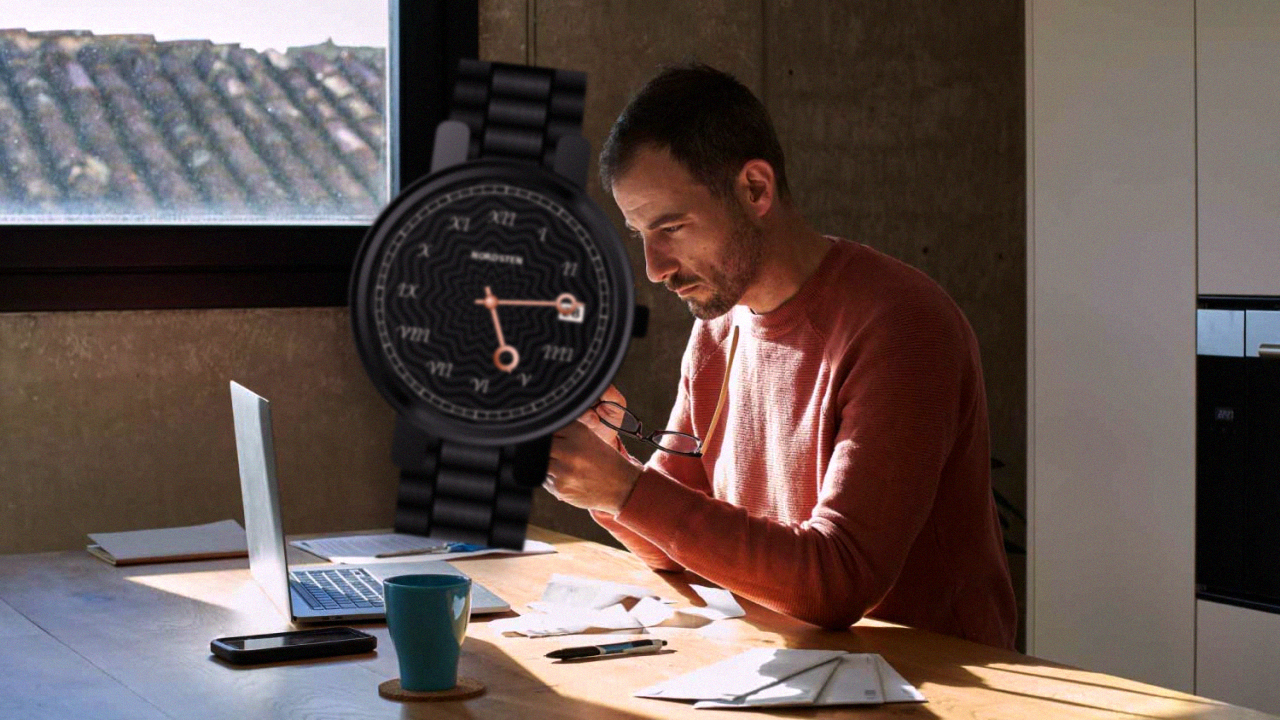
5:14
